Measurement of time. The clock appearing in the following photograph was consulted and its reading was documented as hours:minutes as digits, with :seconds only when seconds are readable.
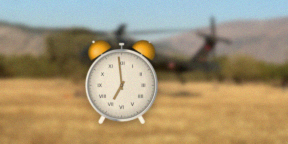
6:59
